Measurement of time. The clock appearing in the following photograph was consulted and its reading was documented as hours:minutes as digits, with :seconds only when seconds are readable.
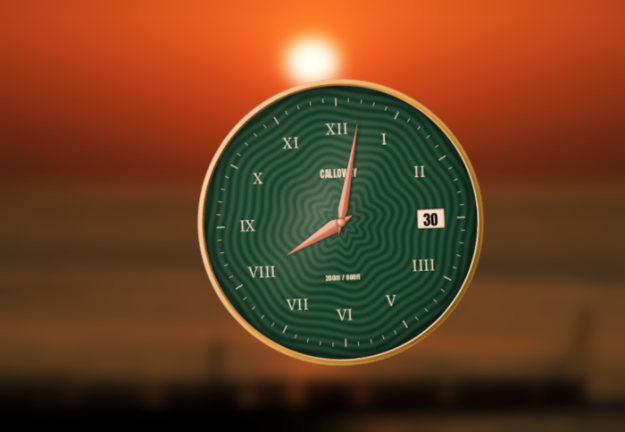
8:02
